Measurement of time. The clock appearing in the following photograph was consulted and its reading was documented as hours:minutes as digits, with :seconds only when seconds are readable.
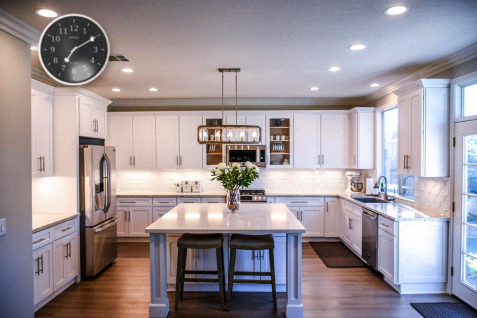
7:10
